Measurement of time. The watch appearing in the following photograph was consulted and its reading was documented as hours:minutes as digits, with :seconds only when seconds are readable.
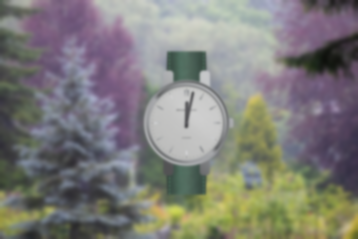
12:02
